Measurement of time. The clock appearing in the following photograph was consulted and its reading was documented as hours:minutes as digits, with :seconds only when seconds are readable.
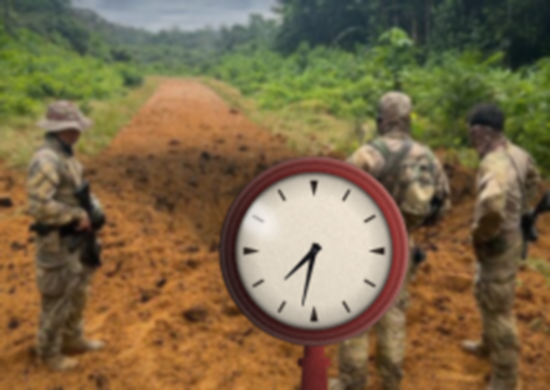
7:32
